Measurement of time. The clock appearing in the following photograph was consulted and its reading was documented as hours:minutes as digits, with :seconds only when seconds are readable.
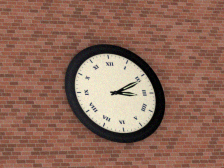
3:11
